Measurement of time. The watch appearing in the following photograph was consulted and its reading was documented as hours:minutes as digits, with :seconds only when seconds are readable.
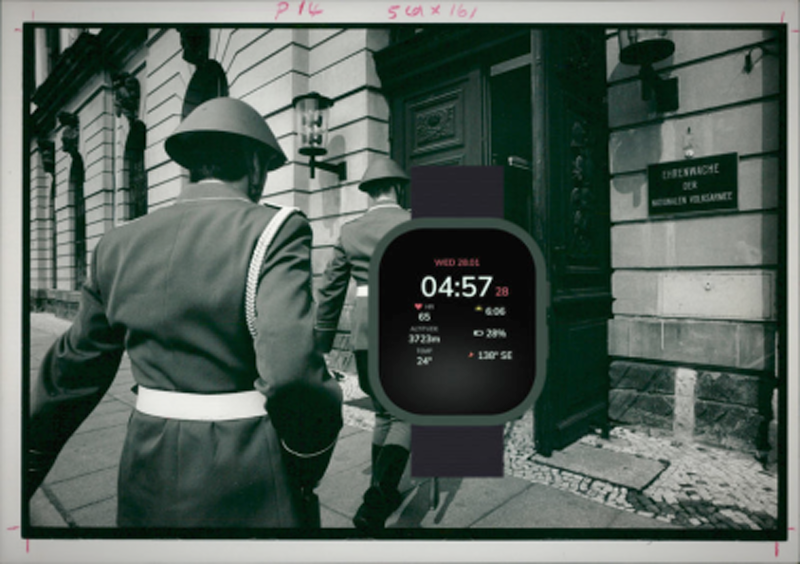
4:57
